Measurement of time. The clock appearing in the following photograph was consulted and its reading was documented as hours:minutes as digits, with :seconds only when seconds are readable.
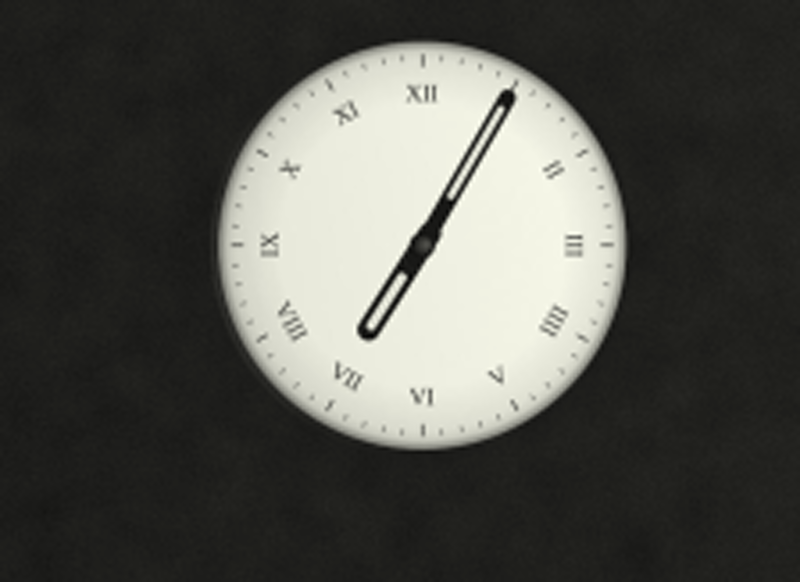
7:05
